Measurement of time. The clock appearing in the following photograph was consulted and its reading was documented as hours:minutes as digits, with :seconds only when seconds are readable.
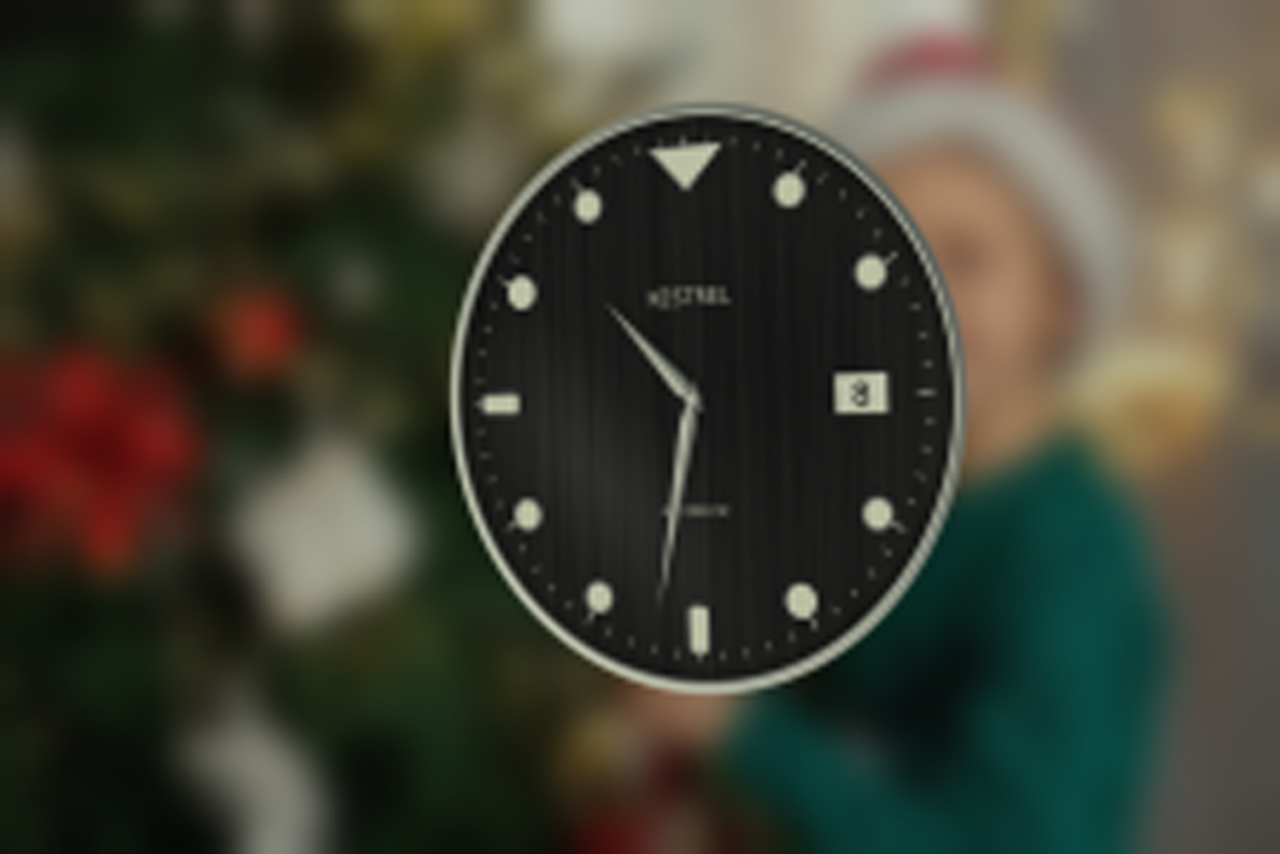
10:32
